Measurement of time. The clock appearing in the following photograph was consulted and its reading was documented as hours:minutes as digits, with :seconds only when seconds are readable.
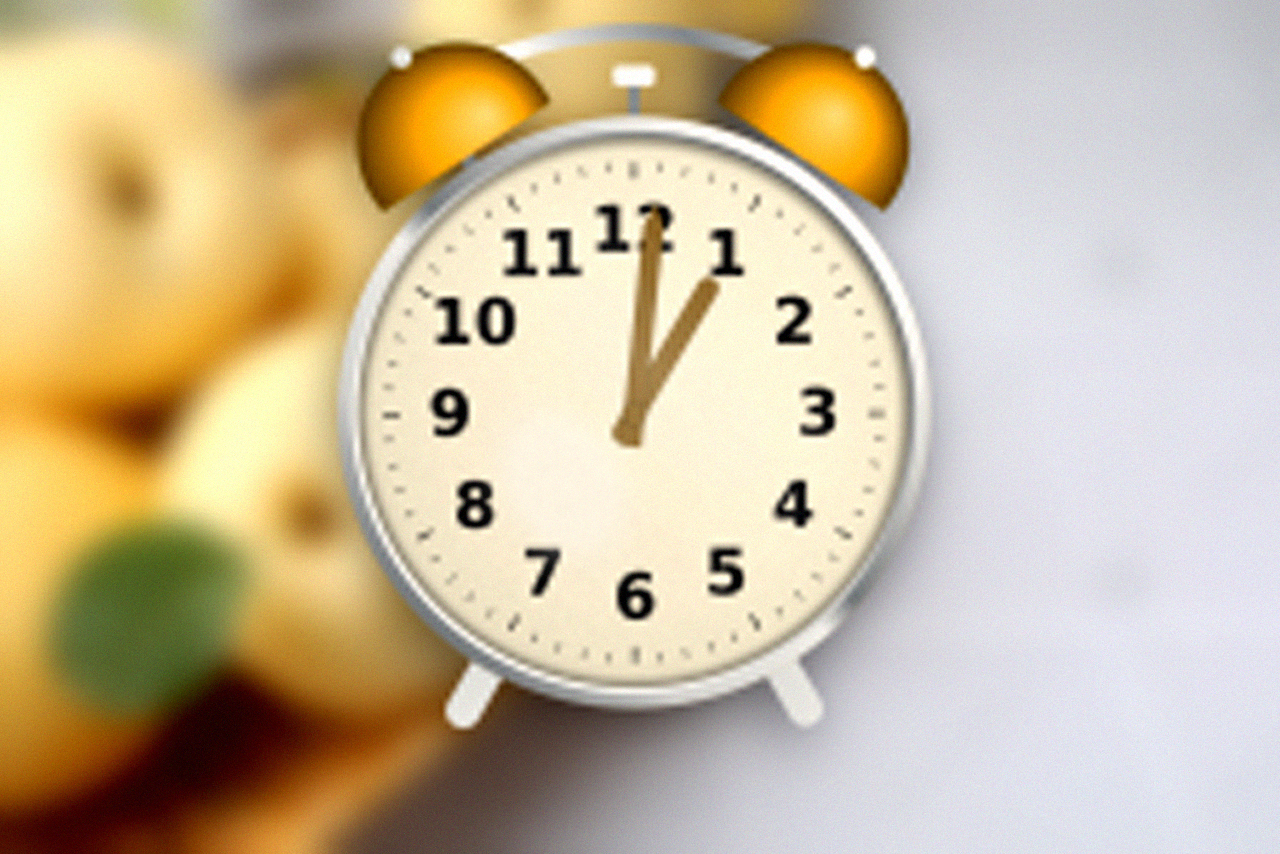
1:01
